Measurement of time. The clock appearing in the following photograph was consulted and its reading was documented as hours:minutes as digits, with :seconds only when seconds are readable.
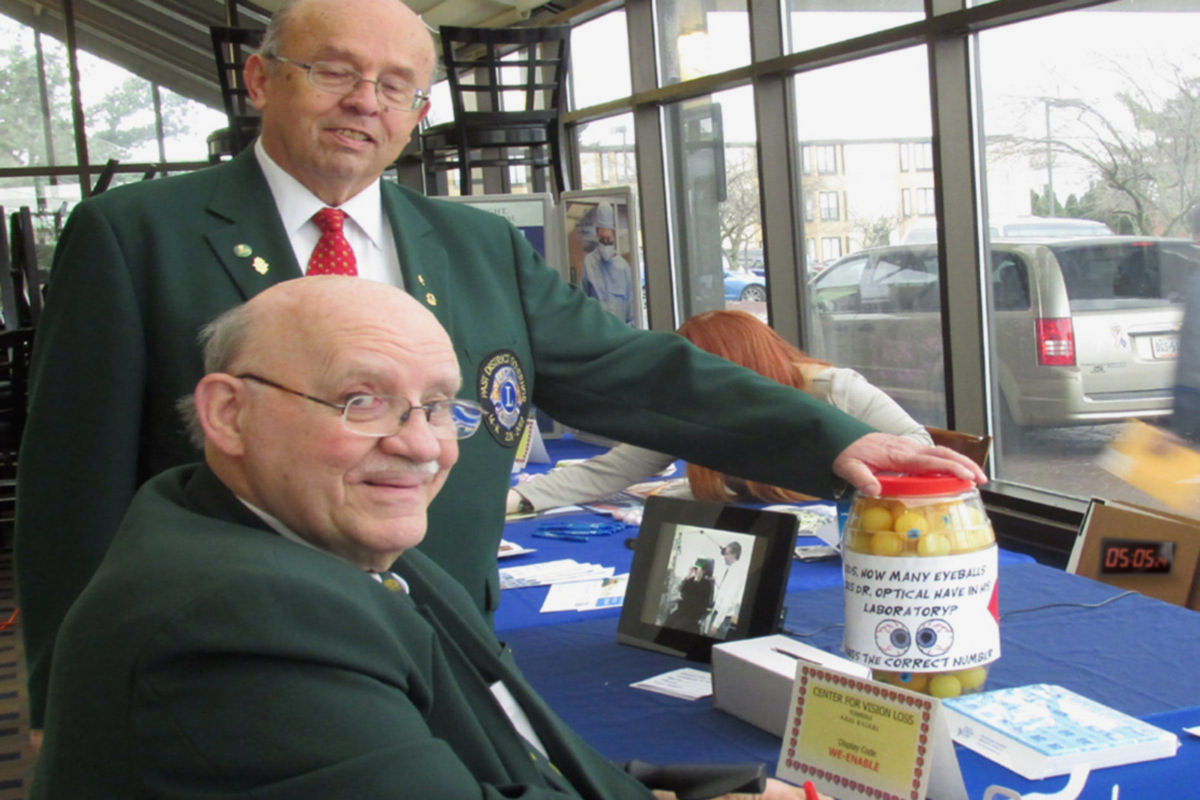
5:05
